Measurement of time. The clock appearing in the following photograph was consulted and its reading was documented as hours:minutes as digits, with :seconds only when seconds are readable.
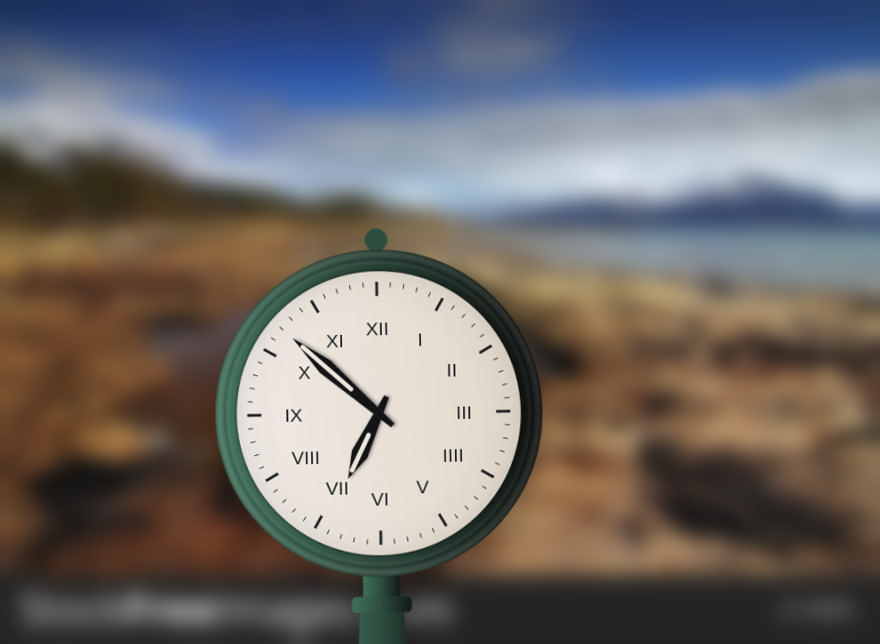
6:52
